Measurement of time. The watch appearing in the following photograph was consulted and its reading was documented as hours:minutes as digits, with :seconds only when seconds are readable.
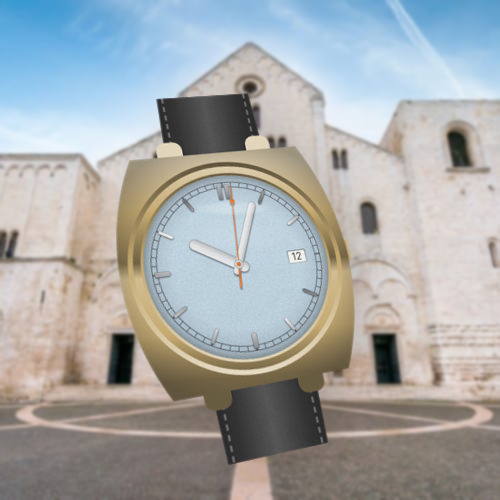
10:04:01
